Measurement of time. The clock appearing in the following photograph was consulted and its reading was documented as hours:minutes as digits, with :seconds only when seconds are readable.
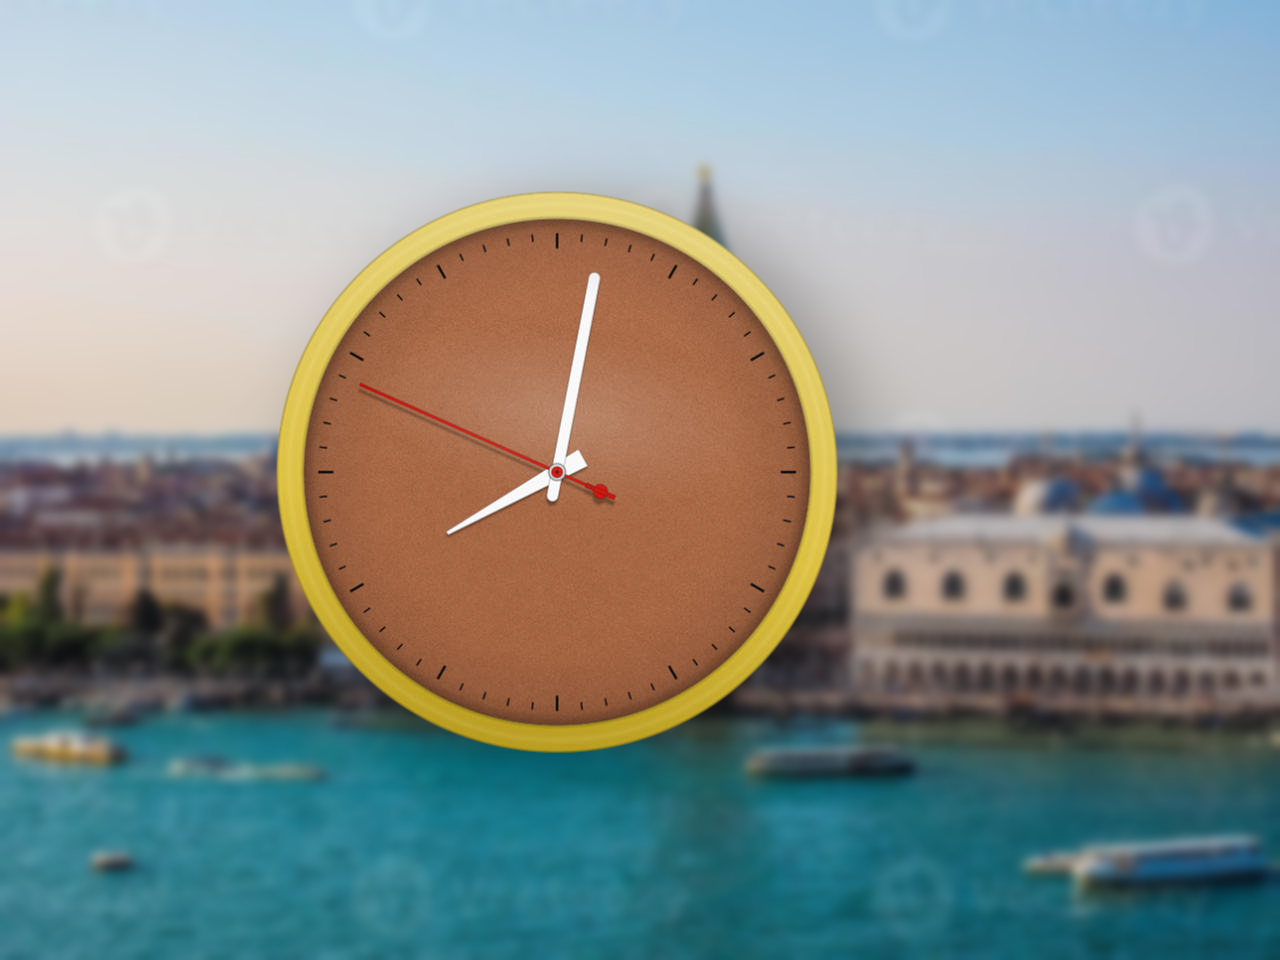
8:01:49
